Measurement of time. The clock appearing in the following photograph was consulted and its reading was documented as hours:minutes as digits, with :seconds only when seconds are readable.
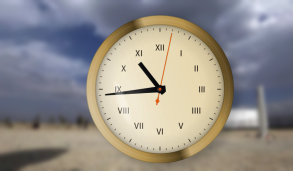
10:44:02
